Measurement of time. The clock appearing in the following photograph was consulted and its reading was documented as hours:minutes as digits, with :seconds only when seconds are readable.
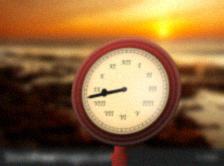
8:43
